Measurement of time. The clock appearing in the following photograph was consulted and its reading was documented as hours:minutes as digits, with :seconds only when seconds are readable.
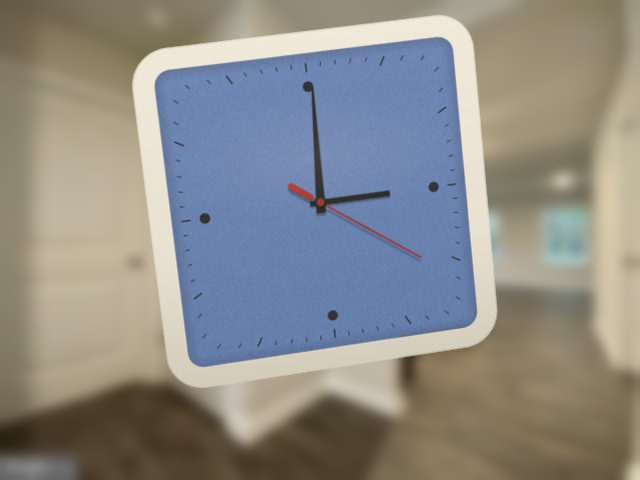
3:00:21
